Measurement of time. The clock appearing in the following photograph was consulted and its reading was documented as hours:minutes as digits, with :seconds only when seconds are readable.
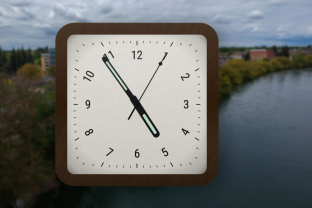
4:54:05
